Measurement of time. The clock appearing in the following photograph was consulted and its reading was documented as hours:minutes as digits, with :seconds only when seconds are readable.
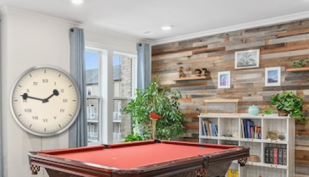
1:47
